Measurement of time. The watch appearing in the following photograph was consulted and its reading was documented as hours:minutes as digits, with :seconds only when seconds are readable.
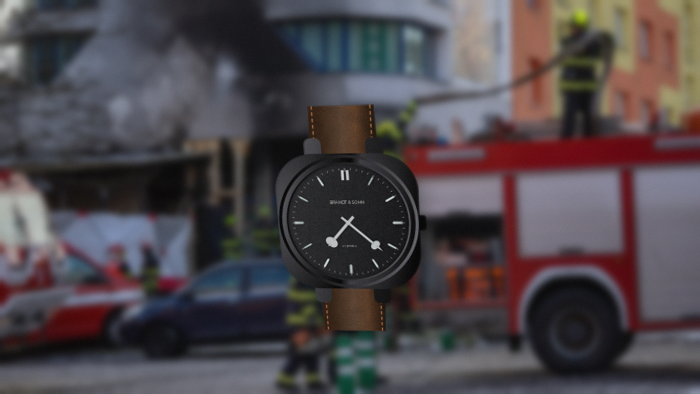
7:22
